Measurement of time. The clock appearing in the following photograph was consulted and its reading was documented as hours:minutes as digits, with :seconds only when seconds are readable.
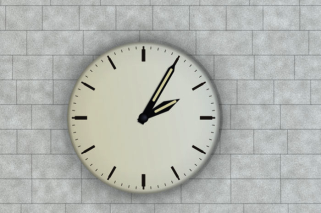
2:05
